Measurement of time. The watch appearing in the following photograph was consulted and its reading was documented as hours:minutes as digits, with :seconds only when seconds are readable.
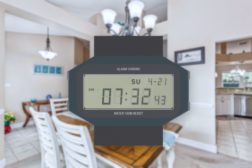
7:32:43
